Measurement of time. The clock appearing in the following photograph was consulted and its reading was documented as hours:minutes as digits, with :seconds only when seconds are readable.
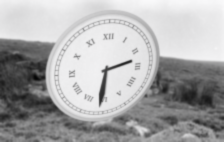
2:31
